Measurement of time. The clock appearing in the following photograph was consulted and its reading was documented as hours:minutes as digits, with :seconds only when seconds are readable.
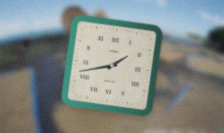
1:42
